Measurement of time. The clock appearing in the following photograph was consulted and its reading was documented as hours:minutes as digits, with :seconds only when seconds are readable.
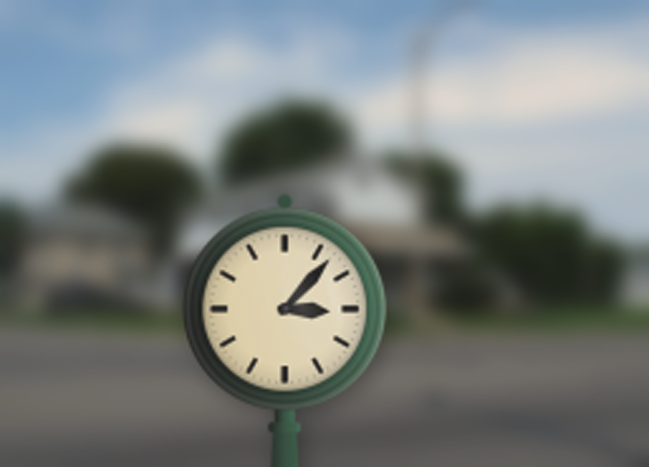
3:07
